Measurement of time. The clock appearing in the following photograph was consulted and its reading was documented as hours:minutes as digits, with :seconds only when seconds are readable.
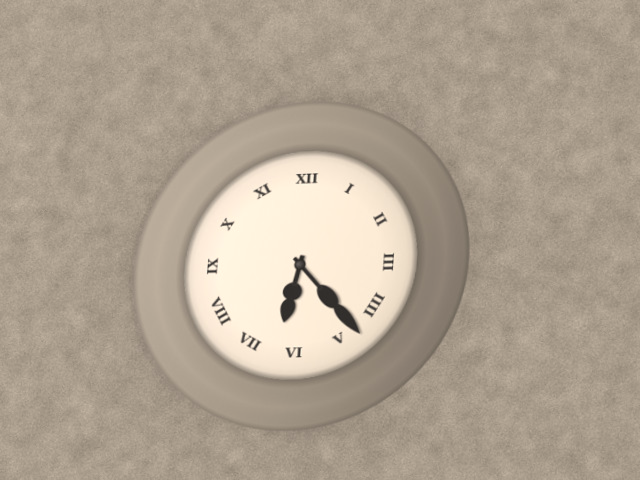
6:23
